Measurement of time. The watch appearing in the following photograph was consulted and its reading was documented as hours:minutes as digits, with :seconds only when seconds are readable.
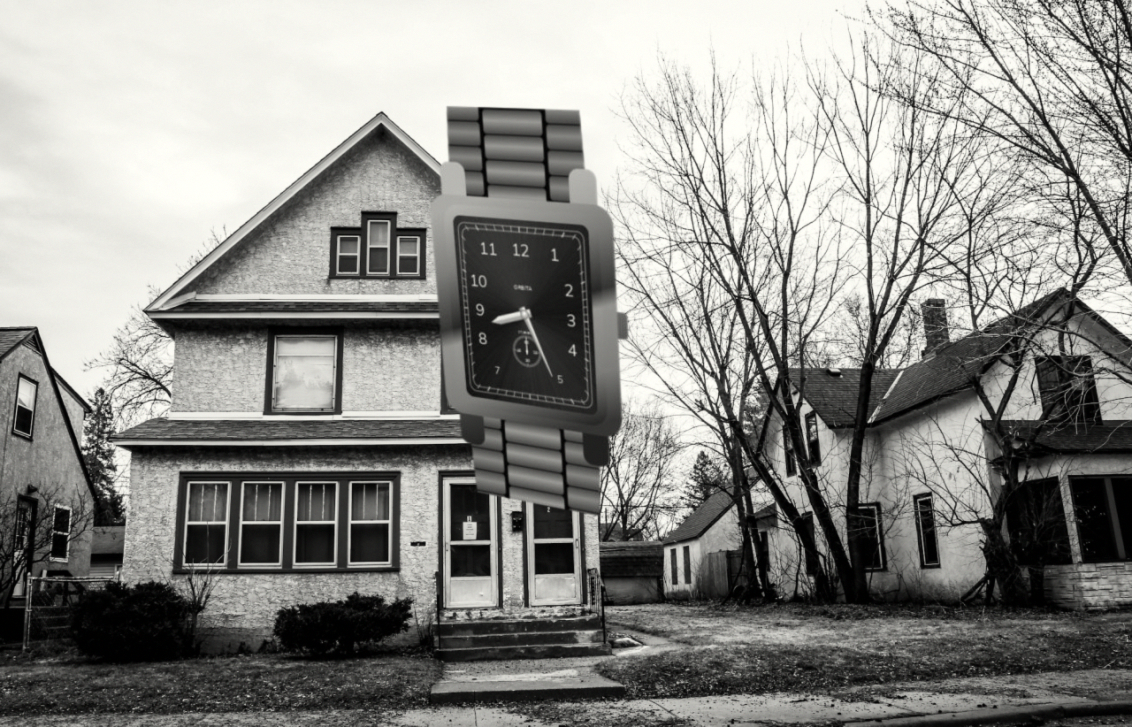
8:26
